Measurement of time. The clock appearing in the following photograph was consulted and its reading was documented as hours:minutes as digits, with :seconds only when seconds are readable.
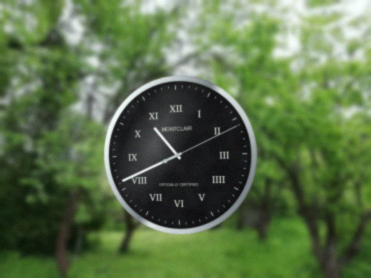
10:41:11
